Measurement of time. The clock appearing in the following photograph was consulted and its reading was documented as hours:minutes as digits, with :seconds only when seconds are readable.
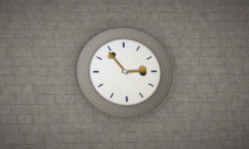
2:54
